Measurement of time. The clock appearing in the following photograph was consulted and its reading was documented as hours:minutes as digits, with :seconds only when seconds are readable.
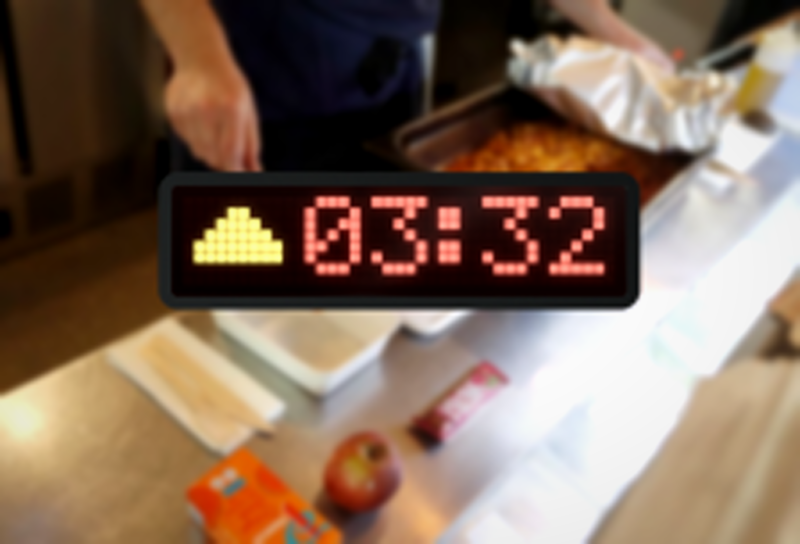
3:32
